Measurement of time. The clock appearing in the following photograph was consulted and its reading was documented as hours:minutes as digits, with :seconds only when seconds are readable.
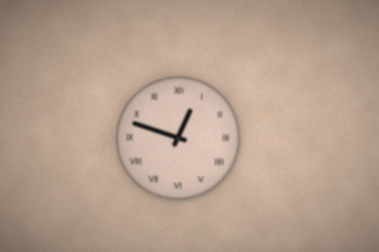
12:48
